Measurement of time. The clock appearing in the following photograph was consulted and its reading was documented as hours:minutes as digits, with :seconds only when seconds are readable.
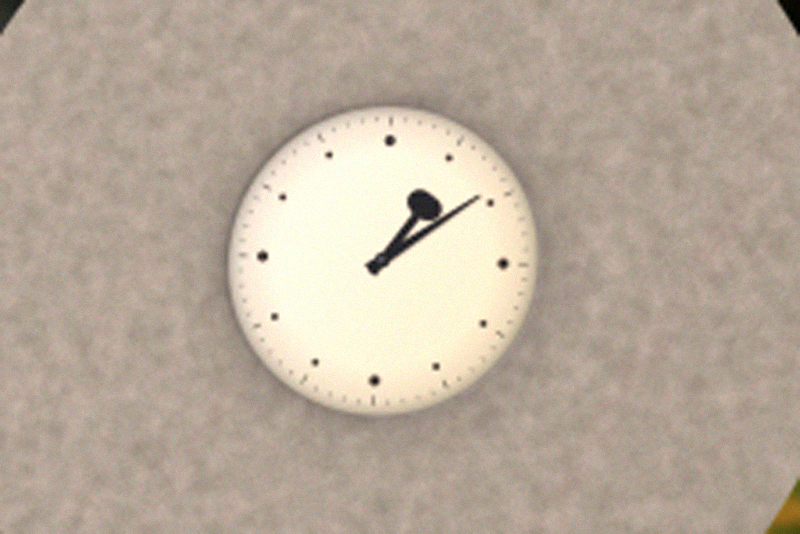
1:09
